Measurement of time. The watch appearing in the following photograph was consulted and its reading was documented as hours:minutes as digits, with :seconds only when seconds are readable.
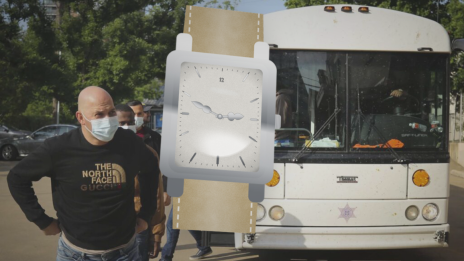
2:49
